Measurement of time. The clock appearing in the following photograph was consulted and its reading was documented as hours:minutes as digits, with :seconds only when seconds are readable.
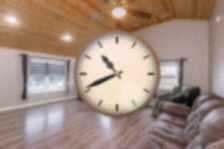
10:41
